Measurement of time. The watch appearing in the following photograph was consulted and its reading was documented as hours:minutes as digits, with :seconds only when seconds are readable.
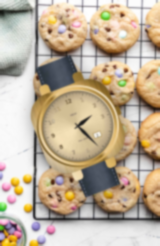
2:26
